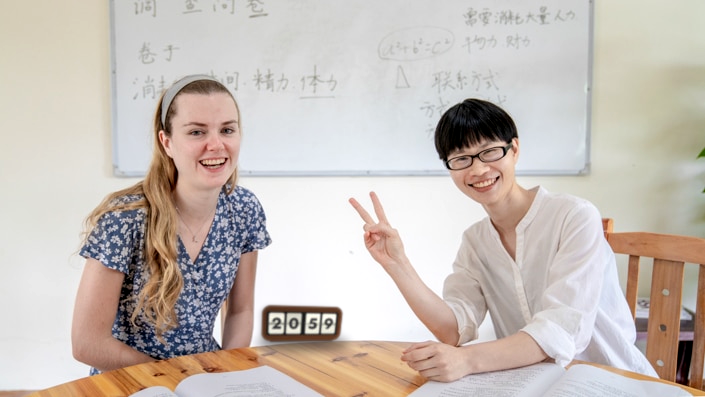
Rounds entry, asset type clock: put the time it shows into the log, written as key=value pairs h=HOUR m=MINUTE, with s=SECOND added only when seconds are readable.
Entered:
h=20 m=59
